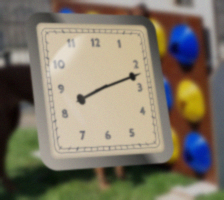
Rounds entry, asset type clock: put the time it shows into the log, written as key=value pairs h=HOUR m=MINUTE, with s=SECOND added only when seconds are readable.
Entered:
h=8 m=12
